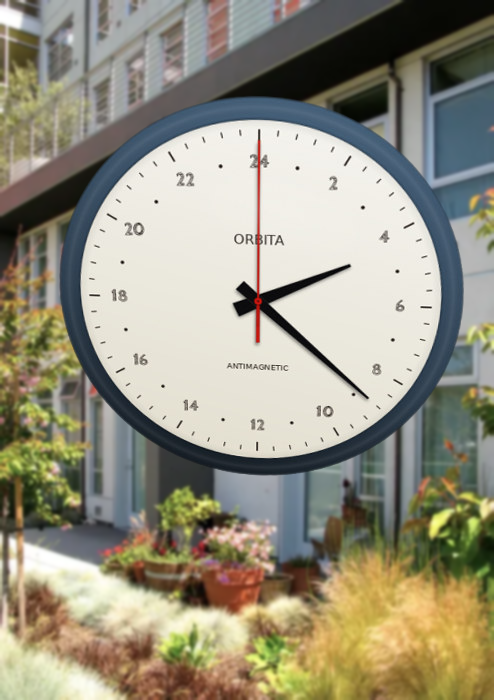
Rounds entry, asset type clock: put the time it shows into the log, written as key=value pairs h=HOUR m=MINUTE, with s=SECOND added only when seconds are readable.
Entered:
h=4 m=22 s=0
